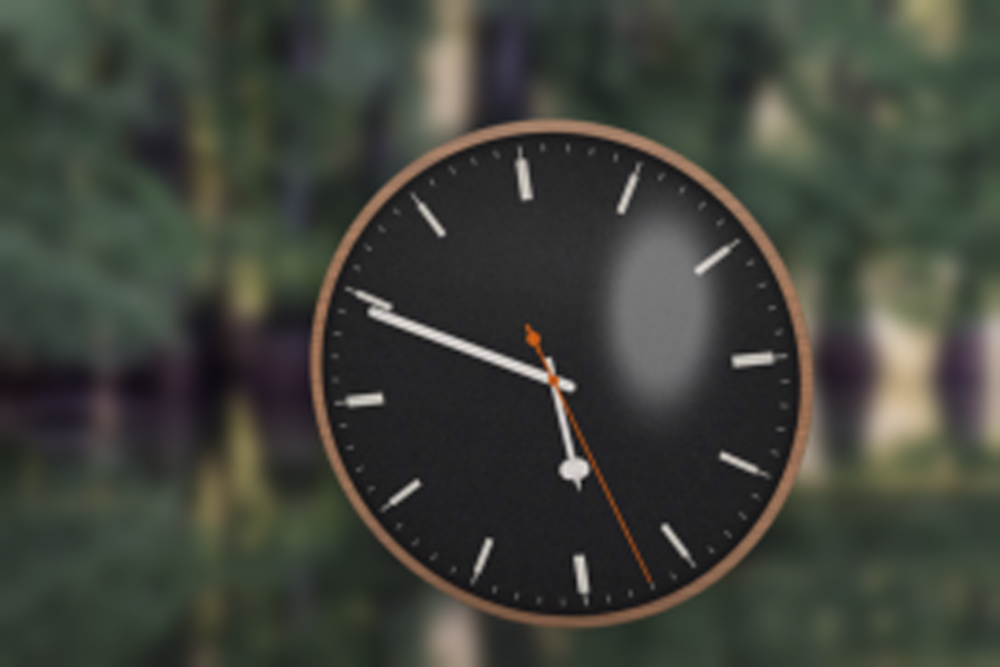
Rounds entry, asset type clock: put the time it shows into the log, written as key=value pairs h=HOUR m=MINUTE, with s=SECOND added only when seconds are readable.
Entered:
h=5 m=49 s=27
